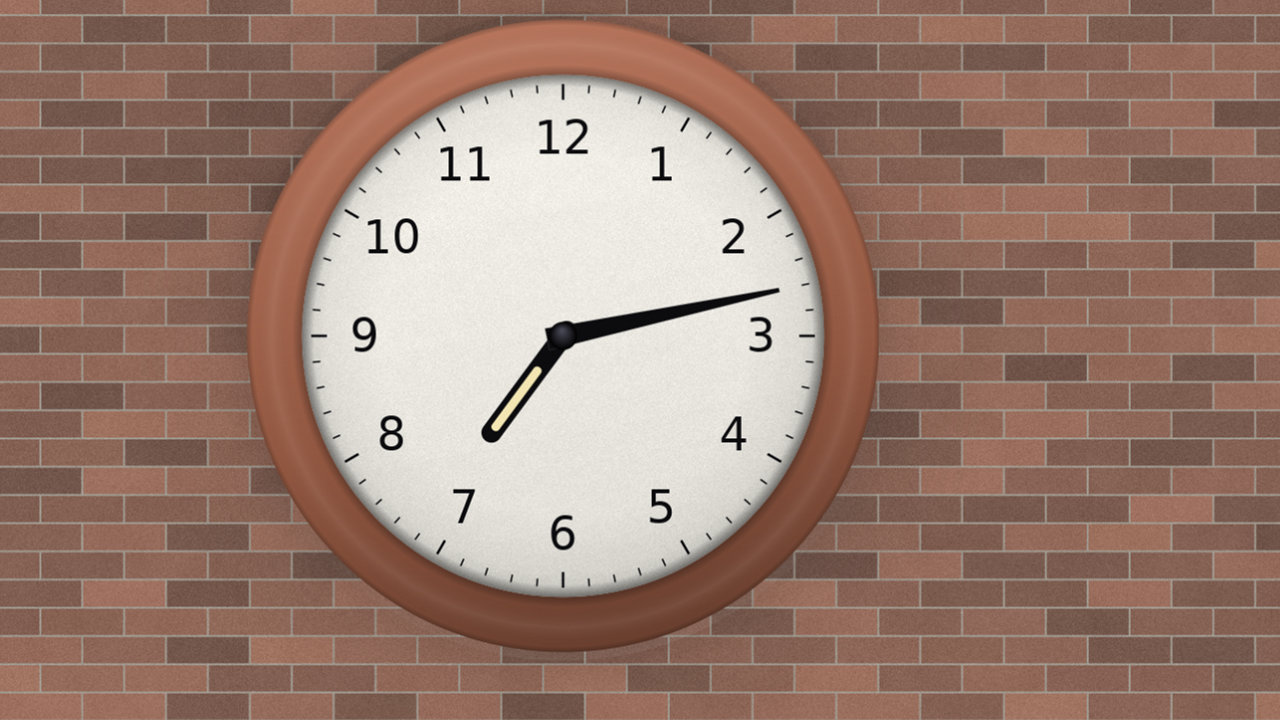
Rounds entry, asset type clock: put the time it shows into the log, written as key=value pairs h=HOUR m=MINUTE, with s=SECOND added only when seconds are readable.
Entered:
h=7 m=13
